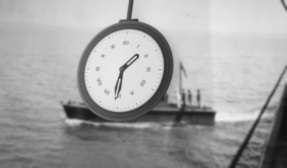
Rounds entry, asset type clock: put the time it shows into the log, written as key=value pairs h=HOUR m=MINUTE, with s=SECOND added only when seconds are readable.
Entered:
h=1 m=31
